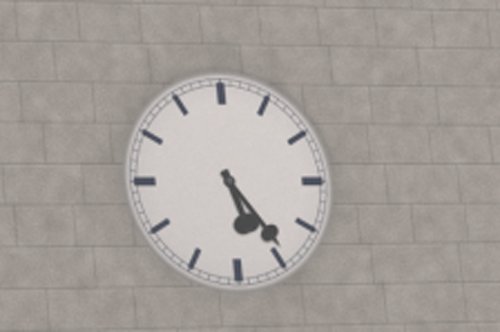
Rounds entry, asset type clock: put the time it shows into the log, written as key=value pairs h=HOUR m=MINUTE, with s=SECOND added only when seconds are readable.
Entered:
h=5 m=24
